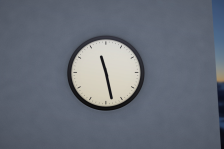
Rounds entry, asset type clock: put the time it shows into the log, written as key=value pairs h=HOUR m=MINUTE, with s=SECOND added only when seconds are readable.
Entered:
h=11 m=28
